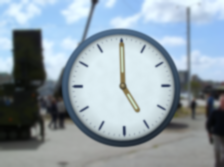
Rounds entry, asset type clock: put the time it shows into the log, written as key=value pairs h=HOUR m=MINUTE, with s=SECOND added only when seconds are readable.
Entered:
h=5 m=0
